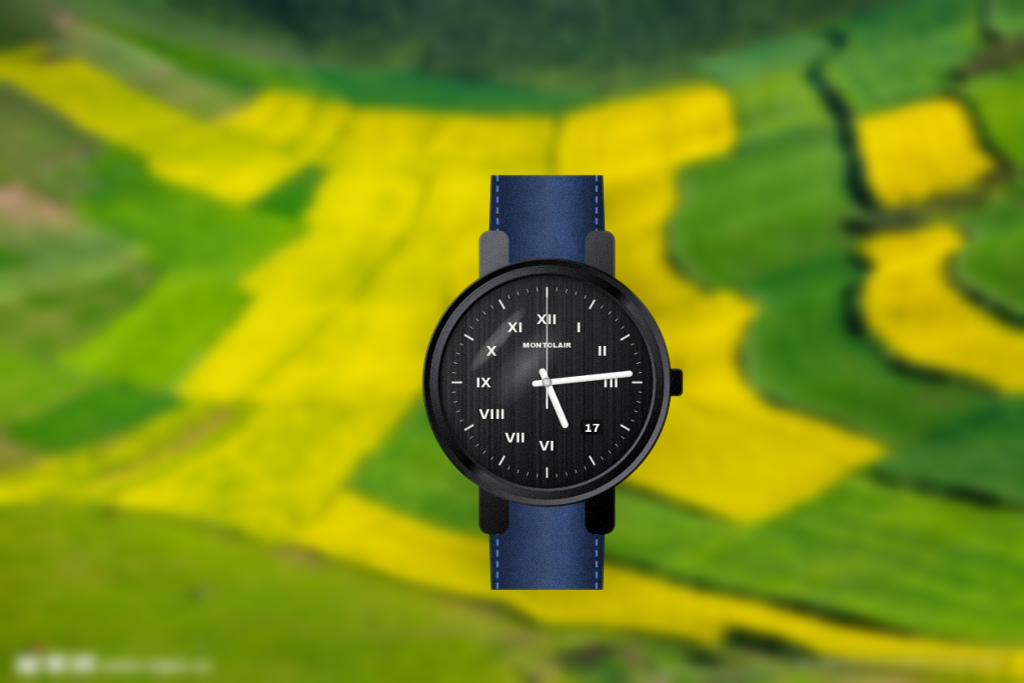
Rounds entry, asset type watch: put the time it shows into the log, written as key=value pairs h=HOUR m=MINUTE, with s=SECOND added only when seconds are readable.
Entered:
h=5 m=14 s=0
